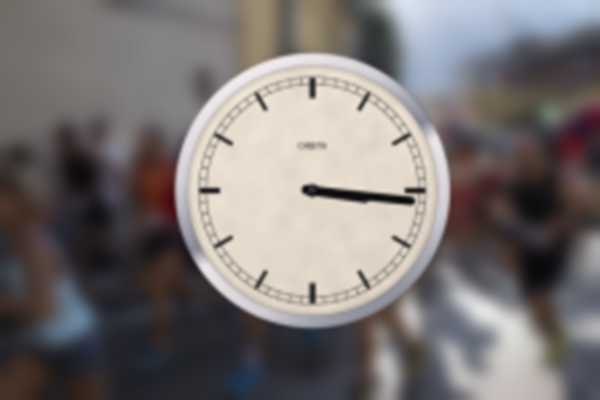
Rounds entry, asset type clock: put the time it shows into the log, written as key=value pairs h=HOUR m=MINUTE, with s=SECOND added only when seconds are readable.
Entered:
h=3 m=16
